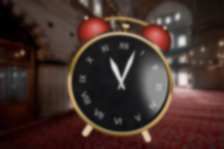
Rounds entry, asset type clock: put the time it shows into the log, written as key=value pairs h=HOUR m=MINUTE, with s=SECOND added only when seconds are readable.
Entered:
h=11 m=3
